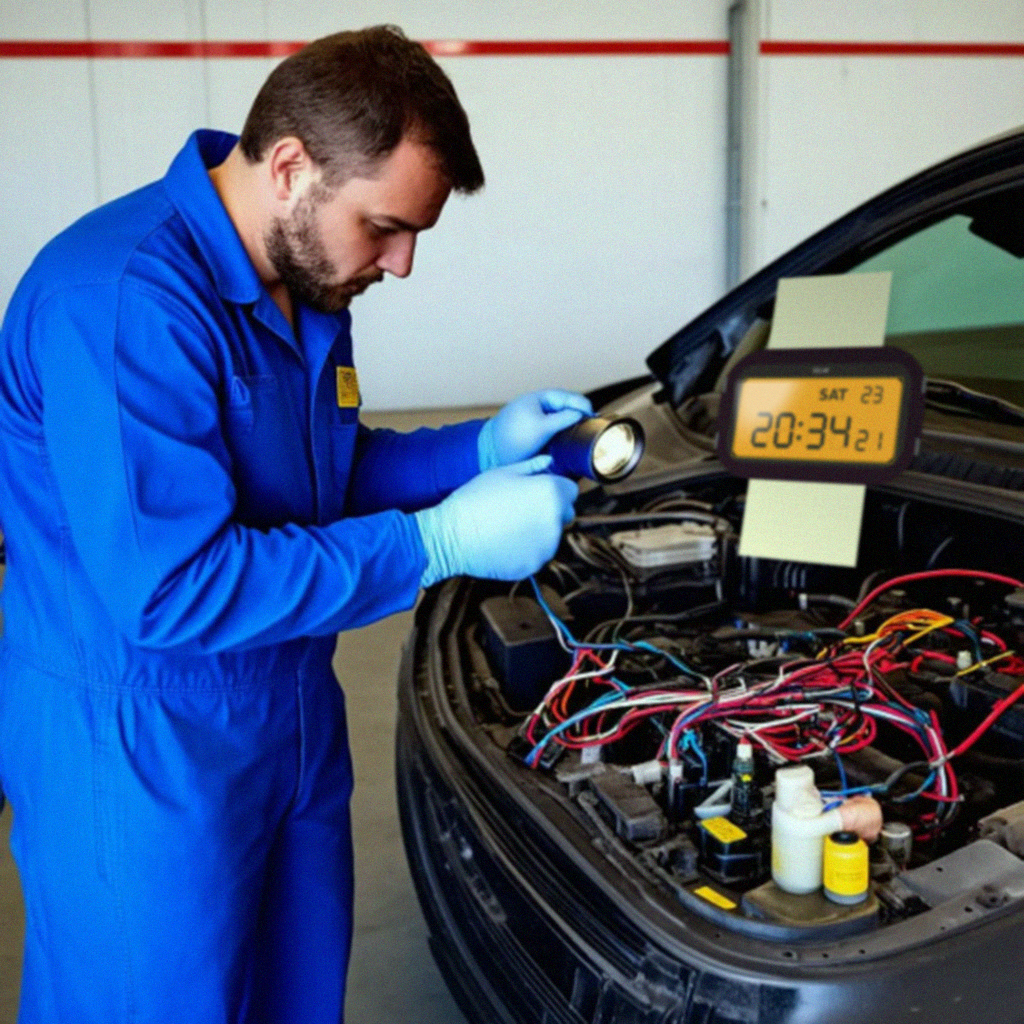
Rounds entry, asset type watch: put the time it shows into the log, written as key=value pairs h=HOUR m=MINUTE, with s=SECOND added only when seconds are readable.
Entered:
h=20 m=34 s=21
